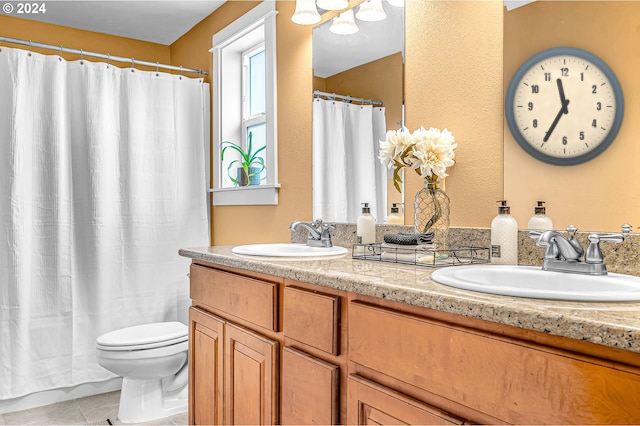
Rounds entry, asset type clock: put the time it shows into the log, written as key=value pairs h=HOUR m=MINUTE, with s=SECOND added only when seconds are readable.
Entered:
h=11 m=35
